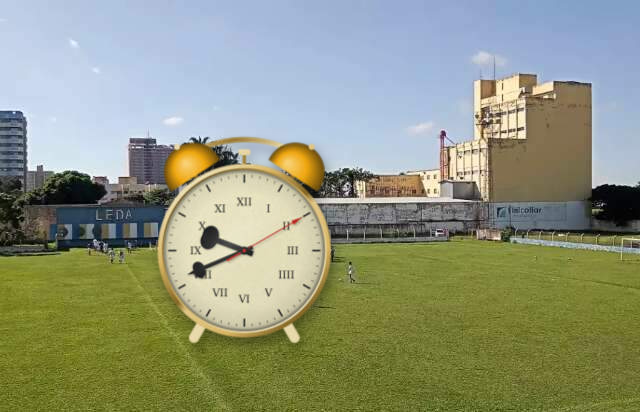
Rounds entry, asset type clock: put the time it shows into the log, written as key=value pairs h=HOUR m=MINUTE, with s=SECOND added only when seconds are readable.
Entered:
h=9 m=41 s=10
